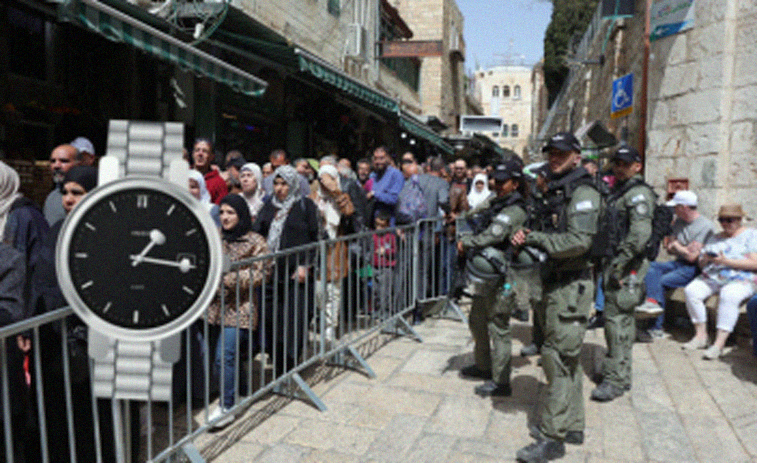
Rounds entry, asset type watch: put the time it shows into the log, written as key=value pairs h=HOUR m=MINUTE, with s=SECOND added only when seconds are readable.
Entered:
h=1 m=16
